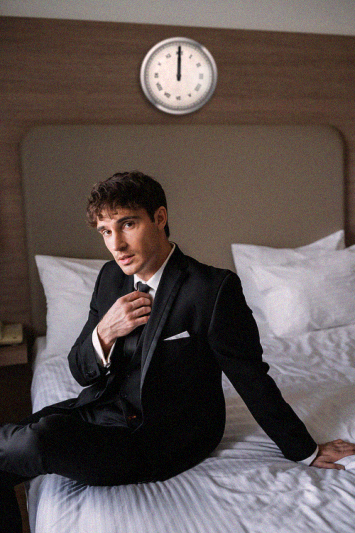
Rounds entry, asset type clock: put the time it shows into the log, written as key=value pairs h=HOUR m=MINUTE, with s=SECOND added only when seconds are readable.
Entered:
h=12 m=0
